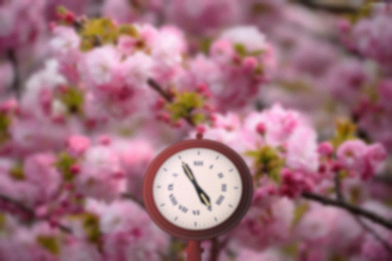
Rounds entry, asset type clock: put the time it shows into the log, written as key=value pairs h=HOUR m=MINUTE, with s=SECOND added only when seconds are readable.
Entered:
h=4 m=55
